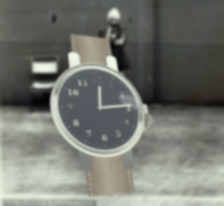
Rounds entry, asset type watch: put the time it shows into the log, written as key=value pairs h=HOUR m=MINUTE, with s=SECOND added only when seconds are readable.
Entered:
h=12 m=14
